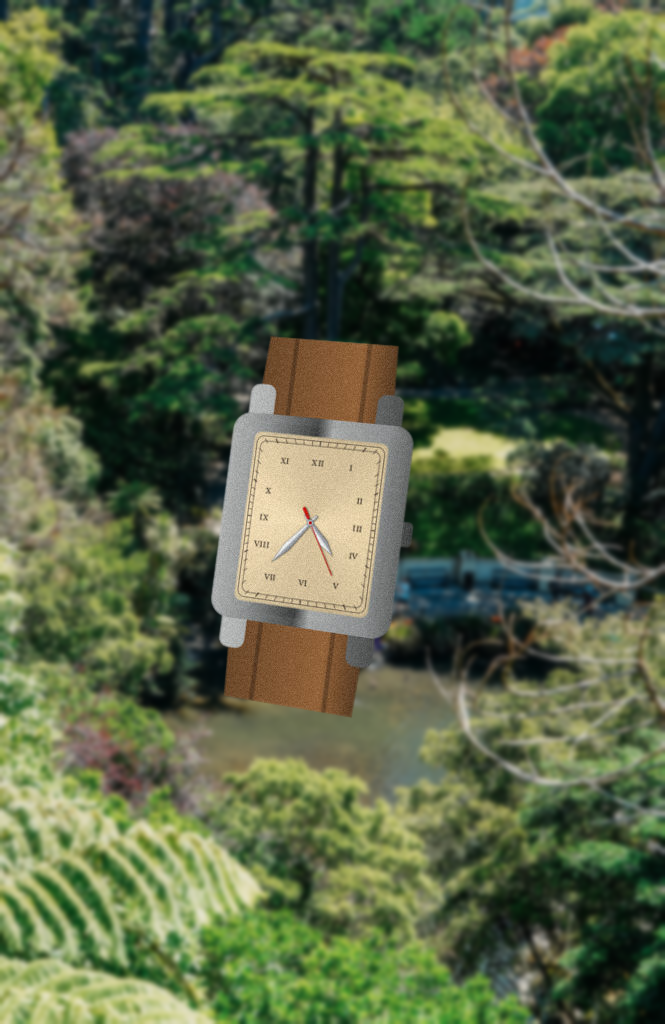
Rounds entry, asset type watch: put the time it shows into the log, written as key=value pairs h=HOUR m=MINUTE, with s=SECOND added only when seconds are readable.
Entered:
h=4 m=36 s=25
